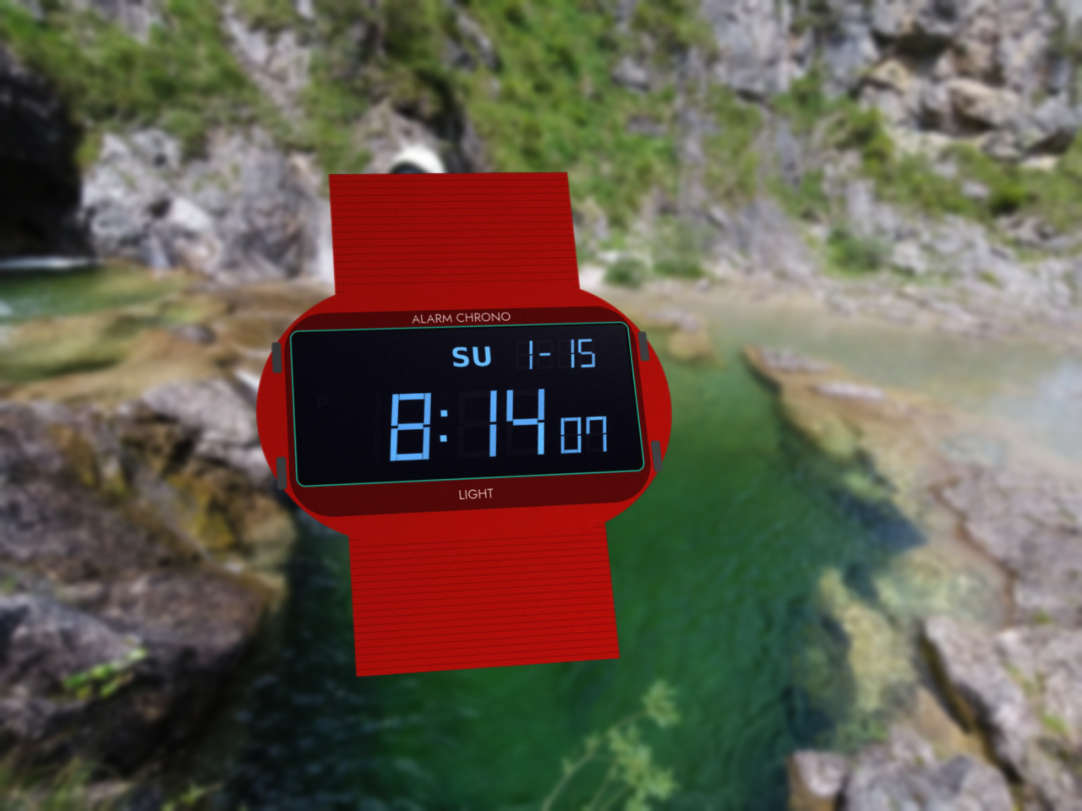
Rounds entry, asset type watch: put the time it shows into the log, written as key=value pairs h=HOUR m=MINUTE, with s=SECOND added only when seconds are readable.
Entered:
h=8 m=14 s=7
